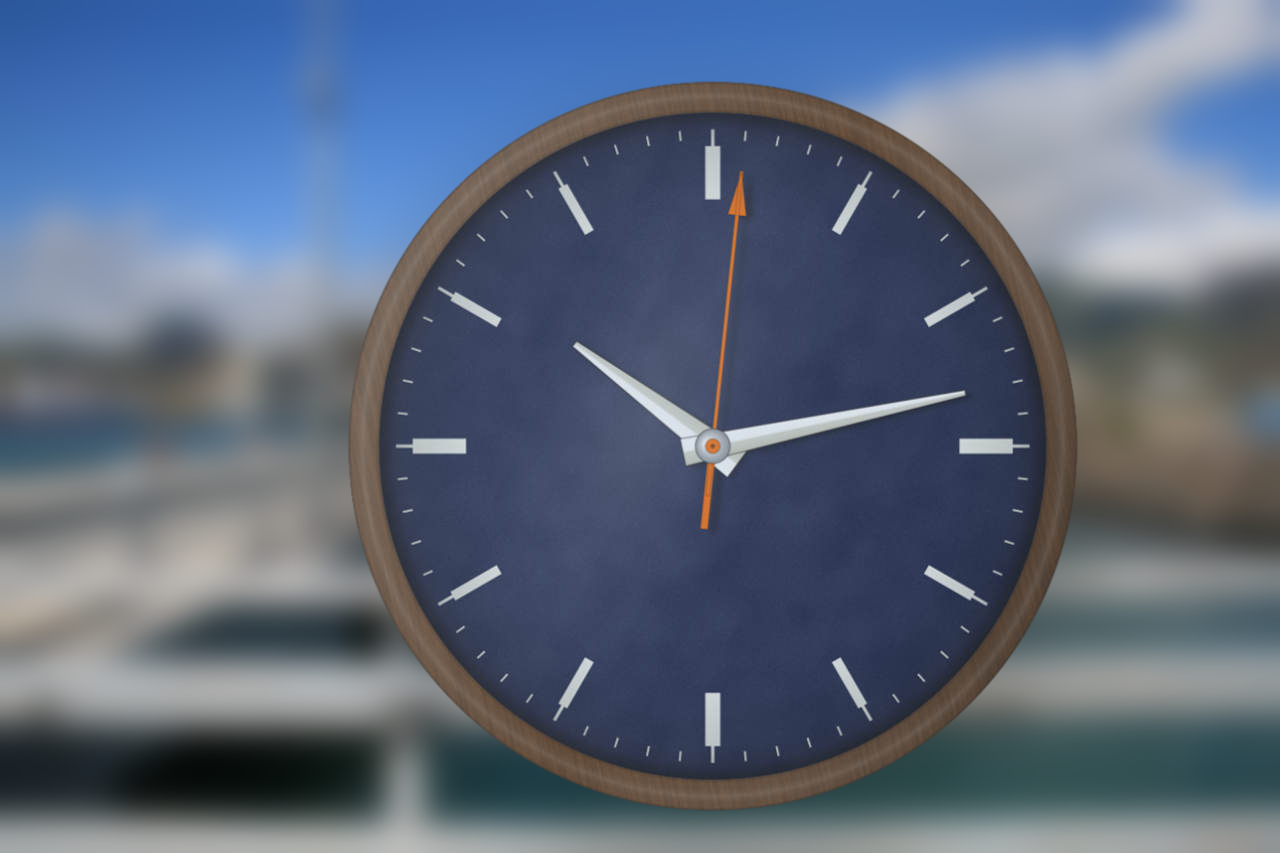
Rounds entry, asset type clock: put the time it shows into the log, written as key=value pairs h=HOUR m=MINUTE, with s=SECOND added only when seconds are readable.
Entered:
h=10 m=13 s=1
